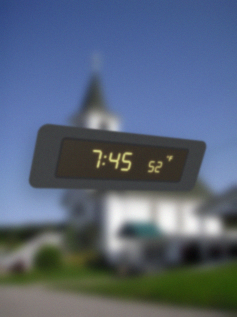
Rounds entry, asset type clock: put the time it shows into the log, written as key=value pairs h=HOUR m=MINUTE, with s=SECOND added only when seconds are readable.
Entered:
h=7 m=45
